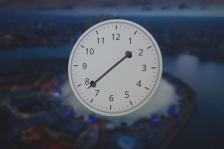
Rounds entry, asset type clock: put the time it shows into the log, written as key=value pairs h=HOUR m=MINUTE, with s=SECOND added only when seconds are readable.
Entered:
h=1 m=38
